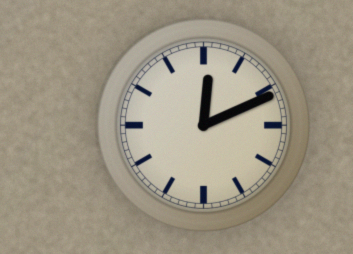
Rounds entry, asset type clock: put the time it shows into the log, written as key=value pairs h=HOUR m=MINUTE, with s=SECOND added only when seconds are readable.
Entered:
h=12 m=11
